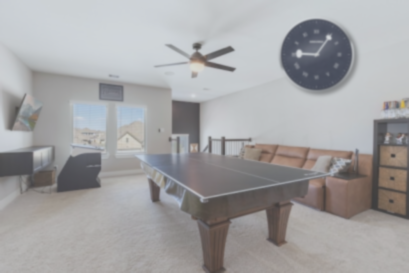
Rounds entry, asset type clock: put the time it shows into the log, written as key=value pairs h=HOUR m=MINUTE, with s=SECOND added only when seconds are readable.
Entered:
h=9 m=6
